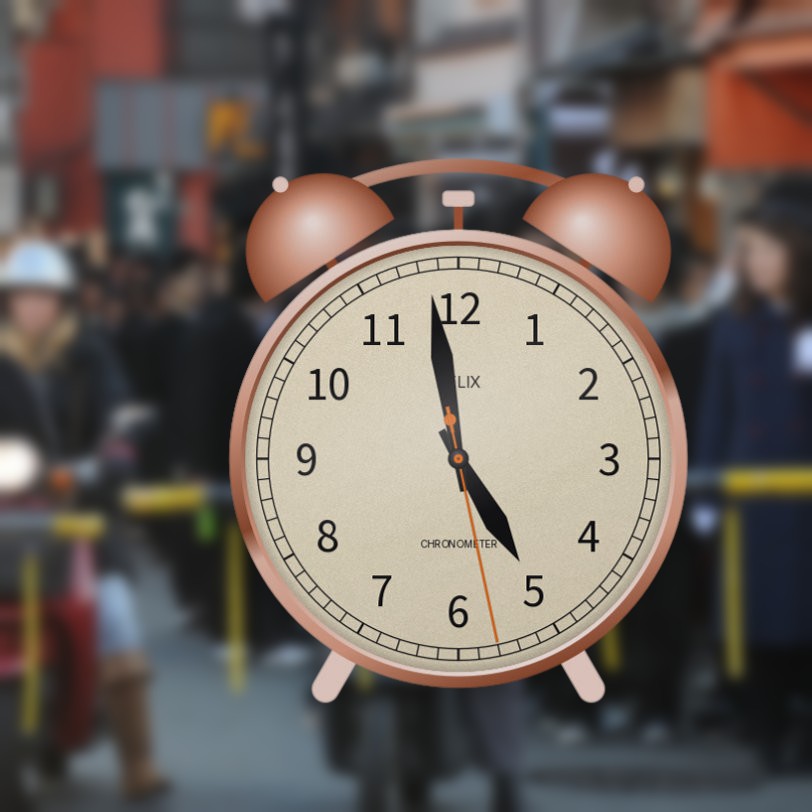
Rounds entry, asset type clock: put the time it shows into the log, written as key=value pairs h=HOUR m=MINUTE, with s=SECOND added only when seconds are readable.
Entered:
h=4 m=58 s=28
